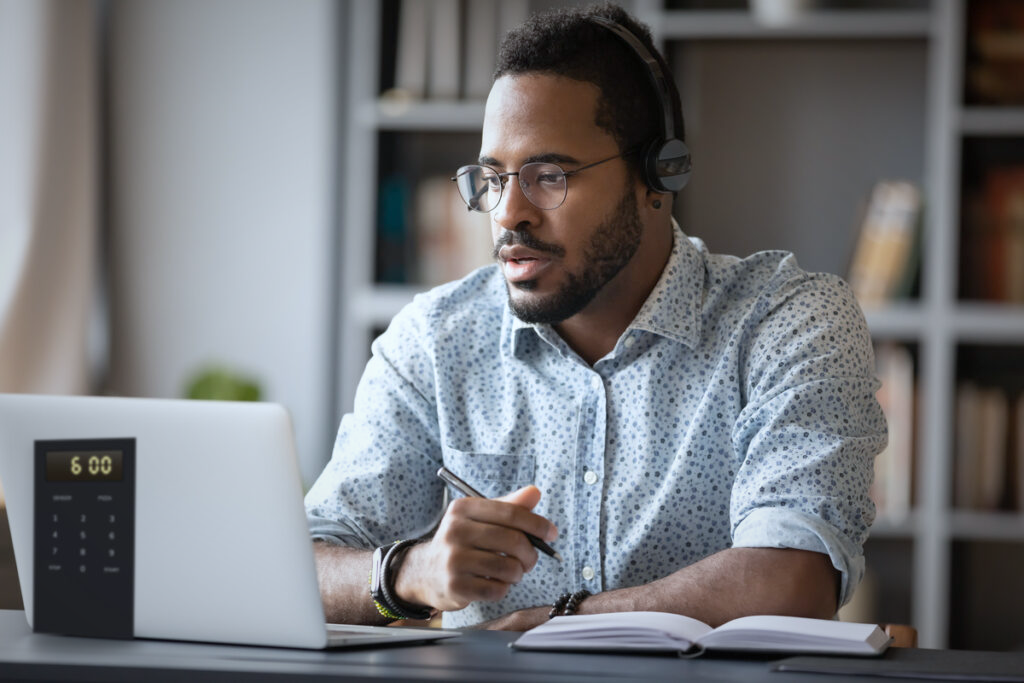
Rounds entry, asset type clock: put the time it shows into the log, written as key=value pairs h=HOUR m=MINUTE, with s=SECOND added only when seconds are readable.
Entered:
h=6 m=0
